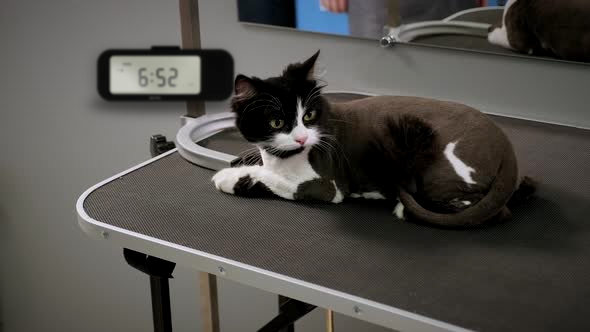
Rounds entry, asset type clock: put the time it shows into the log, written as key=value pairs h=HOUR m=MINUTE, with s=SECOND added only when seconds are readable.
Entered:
h=6 m=52
